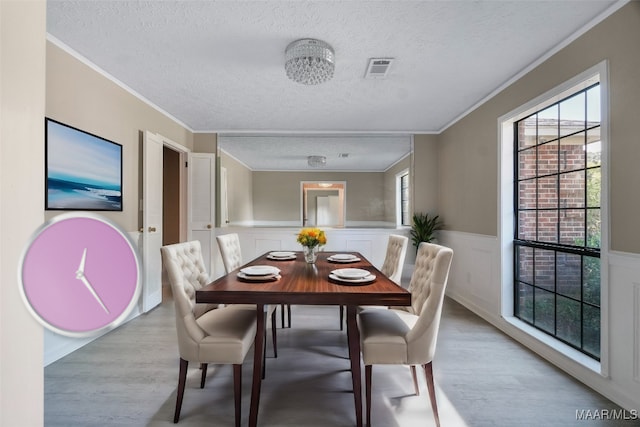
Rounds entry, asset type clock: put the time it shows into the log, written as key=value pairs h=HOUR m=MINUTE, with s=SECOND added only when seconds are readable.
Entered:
h=12 m=24
